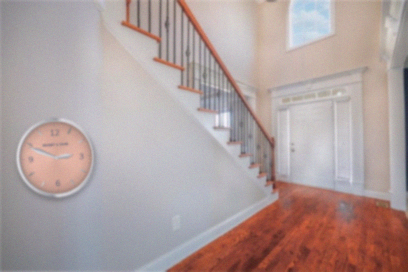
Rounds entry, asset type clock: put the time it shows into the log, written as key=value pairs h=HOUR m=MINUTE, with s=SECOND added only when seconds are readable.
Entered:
h=2 m=49
